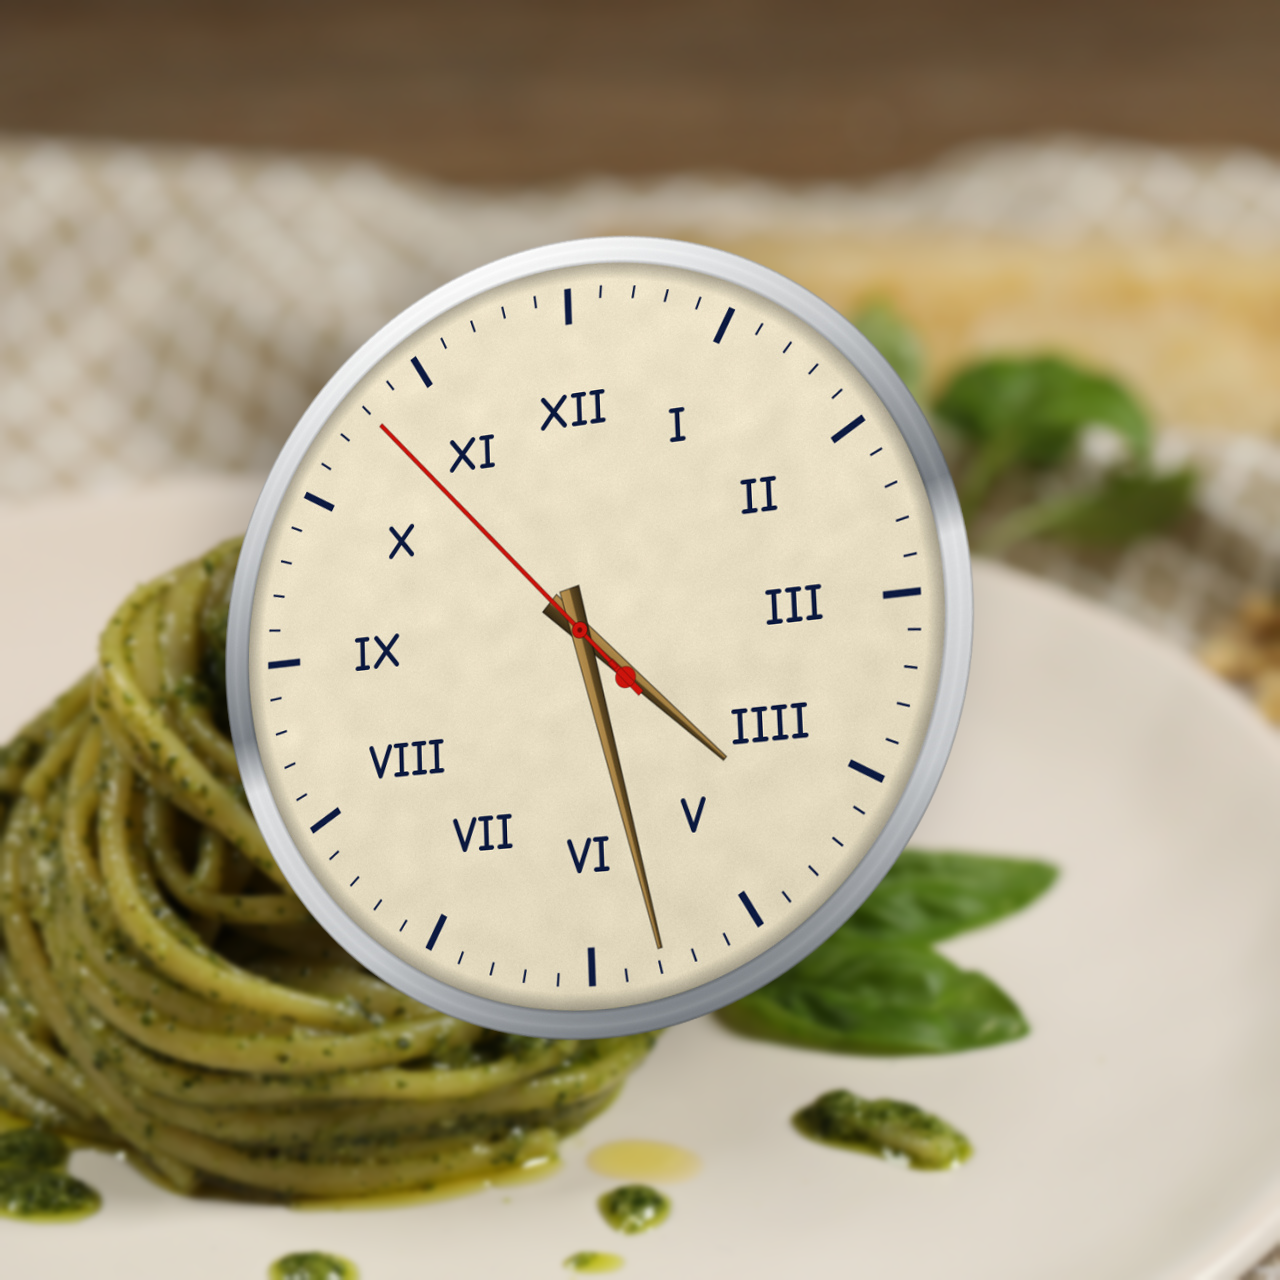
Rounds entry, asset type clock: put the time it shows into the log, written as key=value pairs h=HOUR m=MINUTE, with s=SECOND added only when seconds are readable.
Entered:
h=4 m=27 s=53
